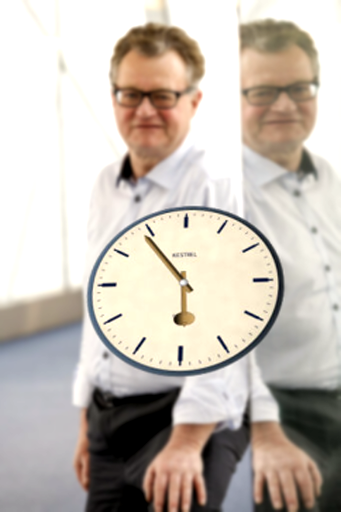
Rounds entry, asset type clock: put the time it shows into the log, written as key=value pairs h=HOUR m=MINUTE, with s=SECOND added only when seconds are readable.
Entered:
h=5 m=54
